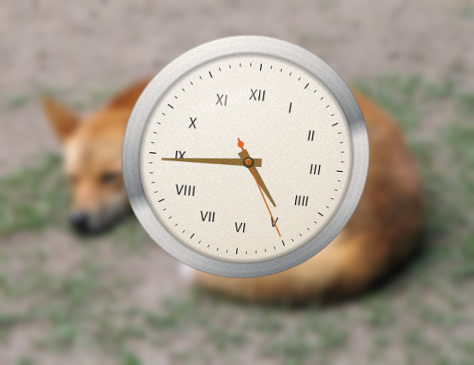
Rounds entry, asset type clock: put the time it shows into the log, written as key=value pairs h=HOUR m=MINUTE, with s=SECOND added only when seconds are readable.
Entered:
h=4 m=44 s=25
